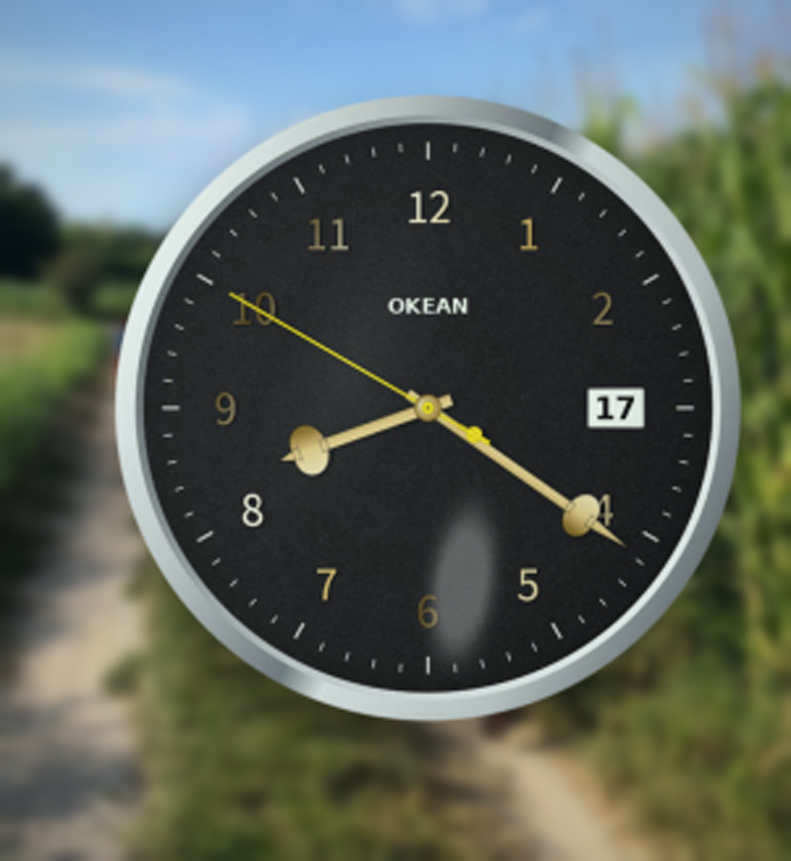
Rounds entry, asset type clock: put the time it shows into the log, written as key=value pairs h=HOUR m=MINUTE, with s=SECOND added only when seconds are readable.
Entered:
h=8 m=20 s=50
